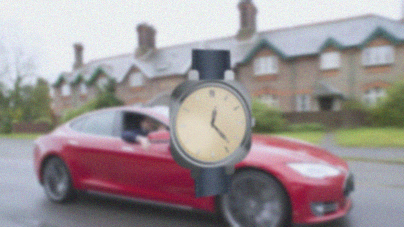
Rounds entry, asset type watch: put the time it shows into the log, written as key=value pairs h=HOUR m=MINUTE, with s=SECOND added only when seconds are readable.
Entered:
h=12 m=23
